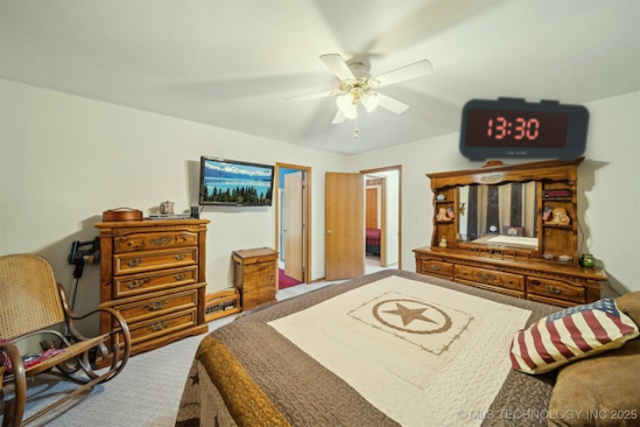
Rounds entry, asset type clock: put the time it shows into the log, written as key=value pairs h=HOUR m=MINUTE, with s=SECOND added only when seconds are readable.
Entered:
h=13 m=30
